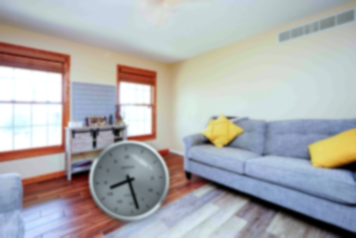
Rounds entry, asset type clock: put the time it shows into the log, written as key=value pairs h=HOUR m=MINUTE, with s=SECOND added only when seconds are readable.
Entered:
h=8 m=28
